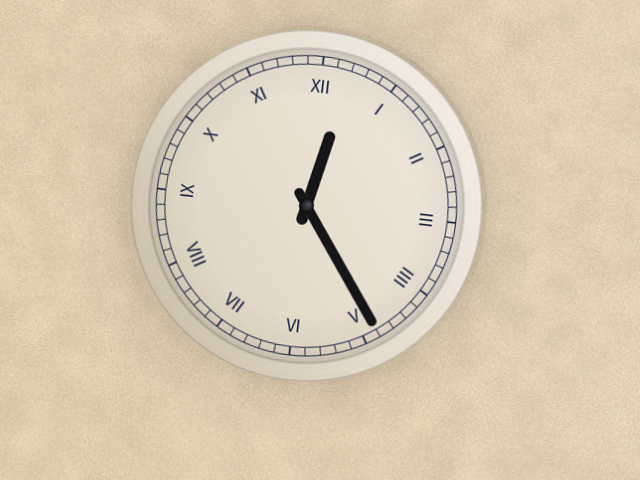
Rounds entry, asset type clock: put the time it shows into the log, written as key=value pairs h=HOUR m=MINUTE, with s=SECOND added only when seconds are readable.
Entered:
h=12 m=24
